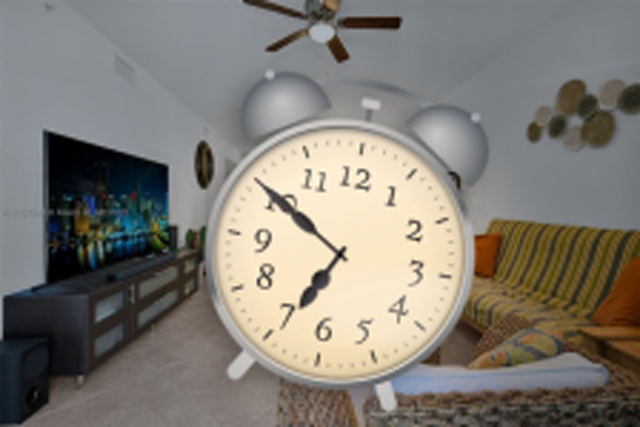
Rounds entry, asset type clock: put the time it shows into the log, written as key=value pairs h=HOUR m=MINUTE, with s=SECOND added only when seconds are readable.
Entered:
h=6 m=50
